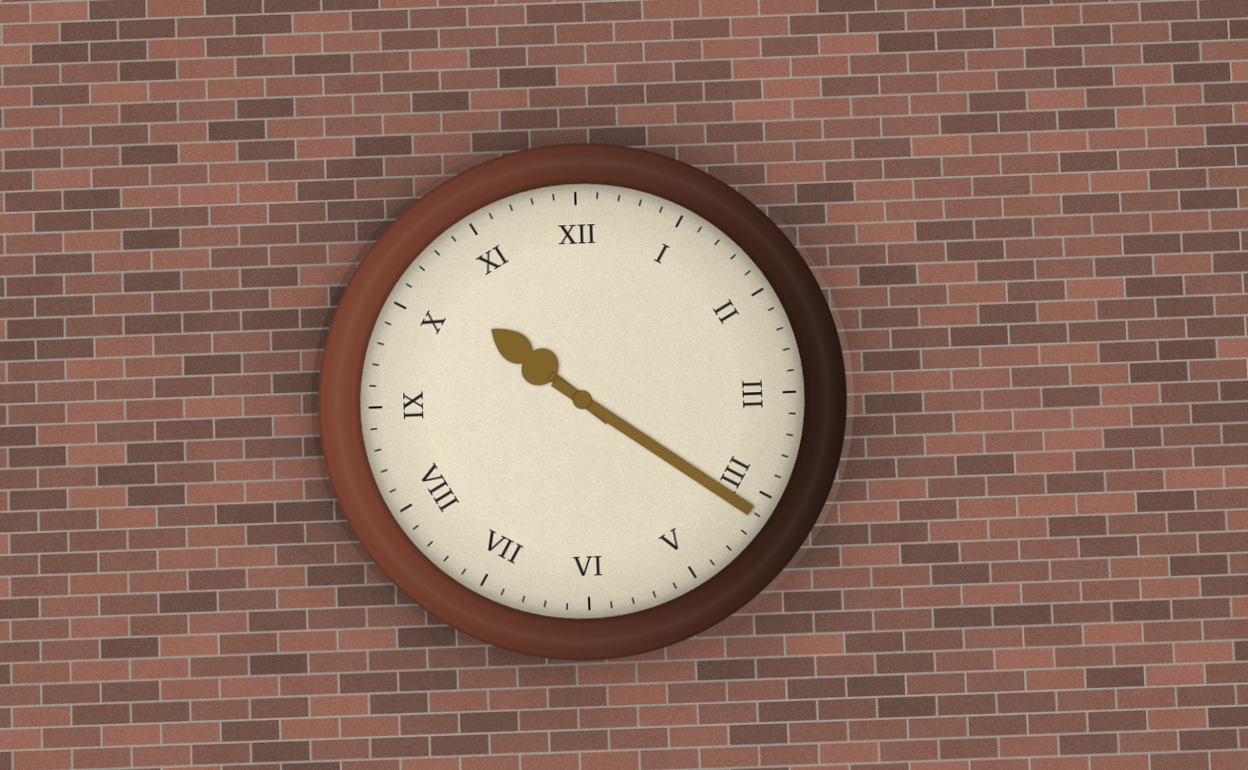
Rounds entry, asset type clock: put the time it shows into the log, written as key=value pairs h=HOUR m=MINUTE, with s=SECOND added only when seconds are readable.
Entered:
h=10 m=21
